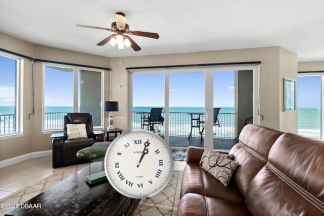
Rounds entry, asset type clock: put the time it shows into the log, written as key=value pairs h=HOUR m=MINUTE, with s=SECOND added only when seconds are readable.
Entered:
h=1 m=4
